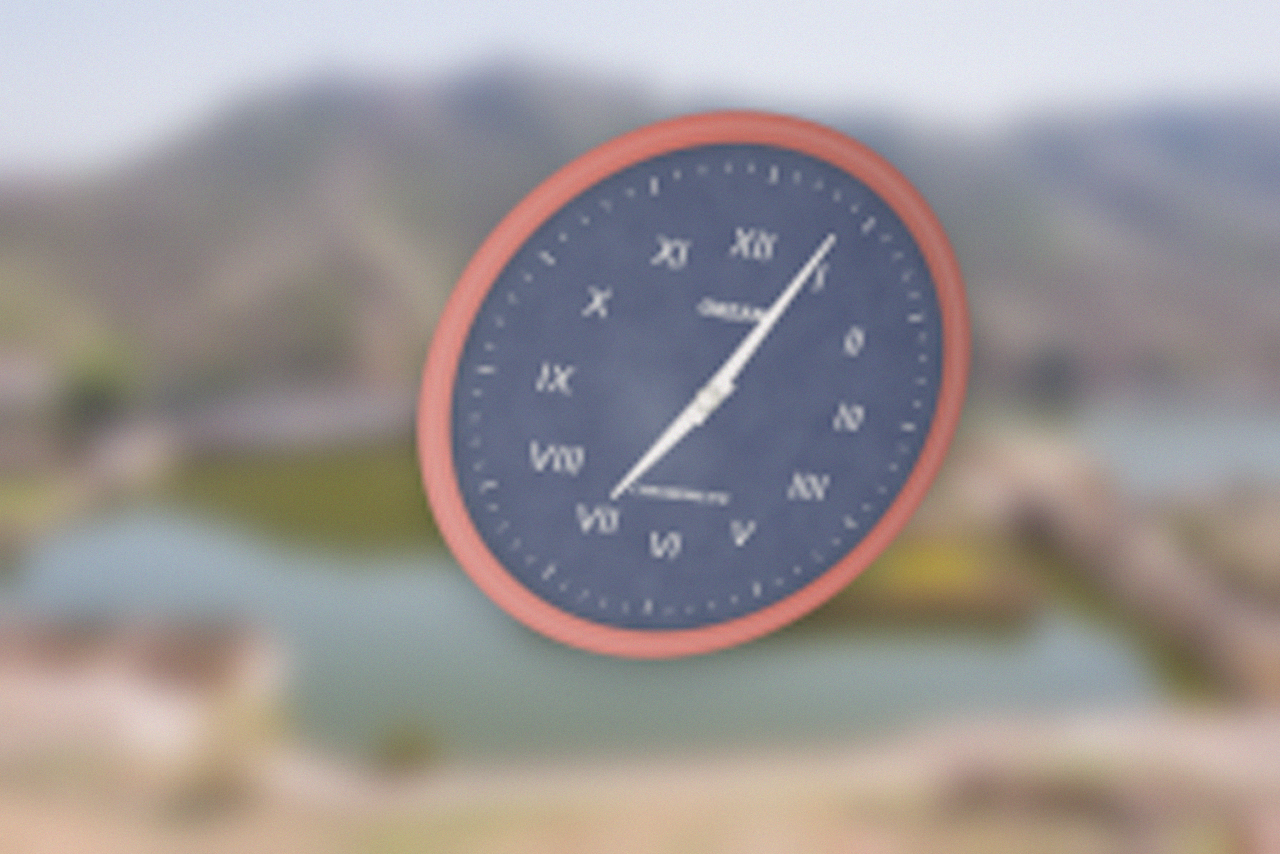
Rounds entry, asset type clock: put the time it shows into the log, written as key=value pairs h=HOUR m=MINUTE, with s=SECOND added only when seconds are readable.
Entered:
h=7 m=4
